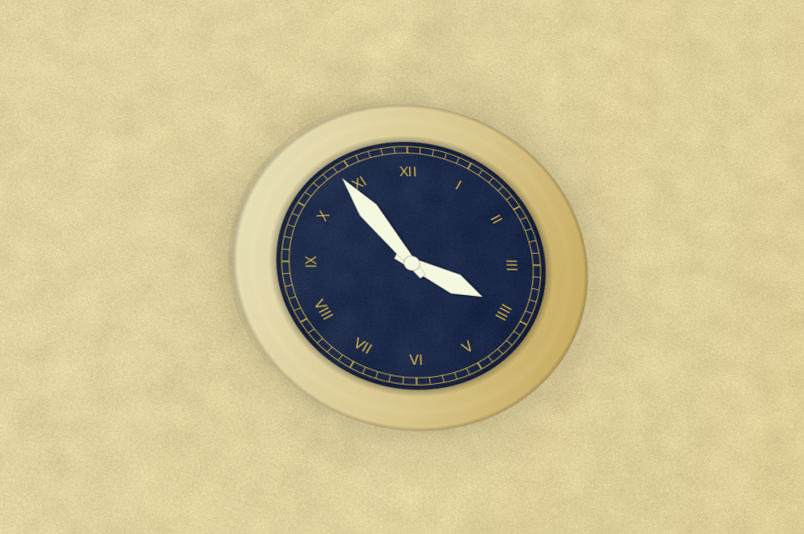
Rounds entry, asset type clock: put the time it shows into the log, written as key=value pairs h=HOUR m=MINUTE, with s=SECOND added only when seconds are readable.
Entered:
h=3 m=54
